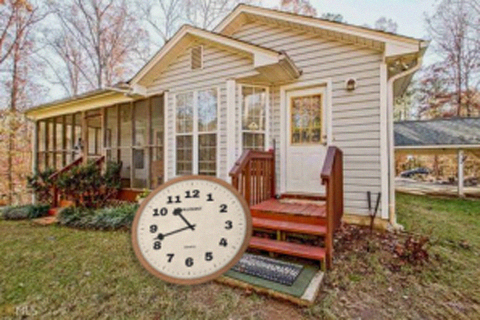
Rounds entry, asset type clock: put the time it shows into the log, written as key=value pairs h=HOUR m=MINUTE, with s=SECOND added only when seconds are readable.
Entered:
h=10 m=42
